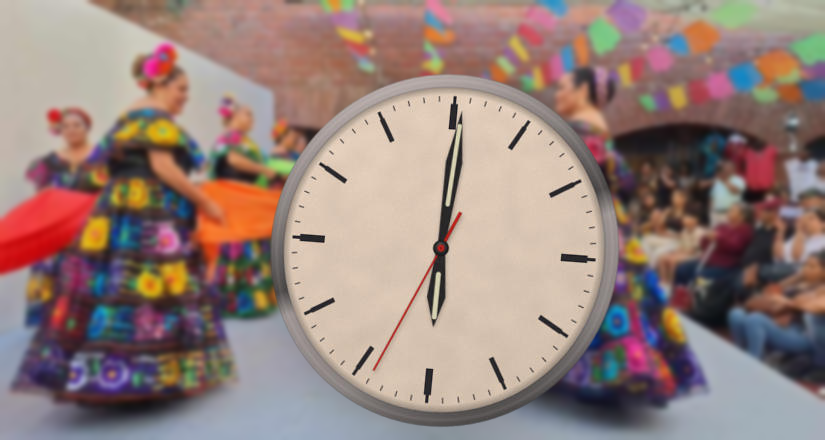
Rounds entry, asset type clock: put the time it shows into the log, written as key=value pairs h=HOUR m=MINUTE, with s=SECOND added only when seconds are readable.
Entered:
h=6 m=0 s=34
